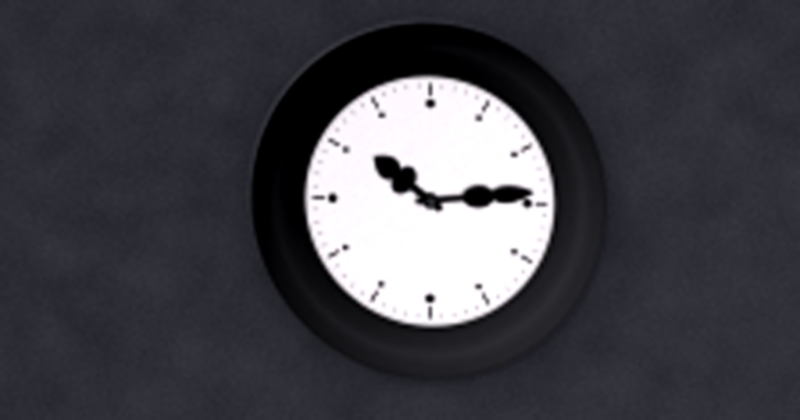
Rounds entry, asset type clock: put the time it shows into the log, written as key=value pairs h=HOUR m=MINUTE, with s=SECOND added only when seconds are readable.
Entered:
h=10 m=14
